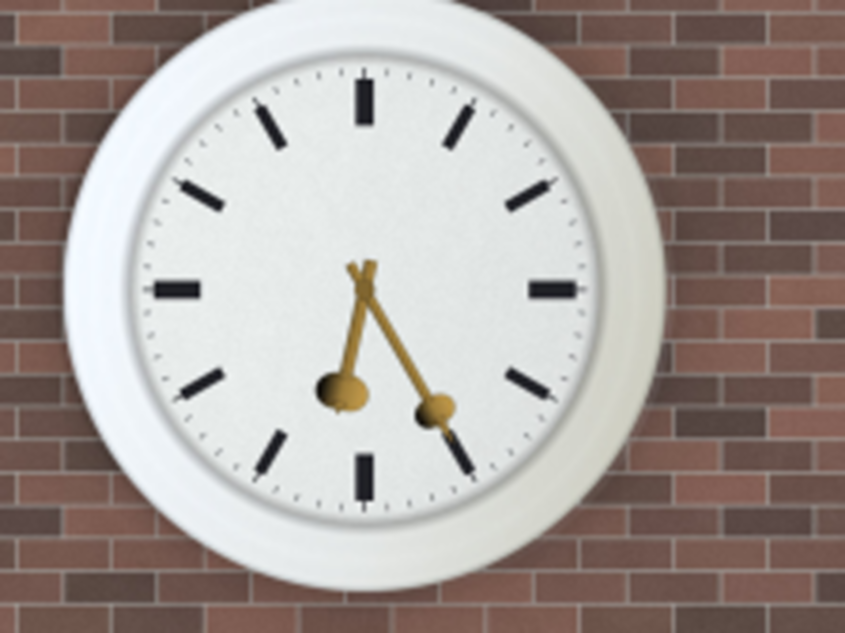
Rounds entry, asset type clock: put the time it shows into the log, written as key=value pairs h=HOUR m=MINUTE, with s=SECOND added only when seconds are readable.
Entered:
h=6 m=25
